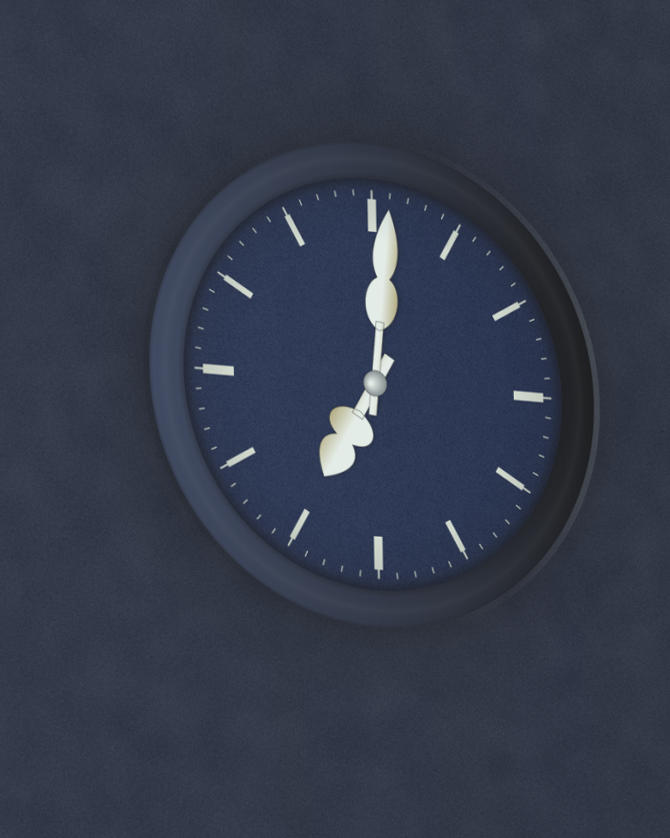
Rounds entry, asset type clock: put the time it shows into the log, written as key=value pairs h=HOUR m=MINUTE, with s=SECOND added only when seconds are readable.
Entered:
h=7 m=1
